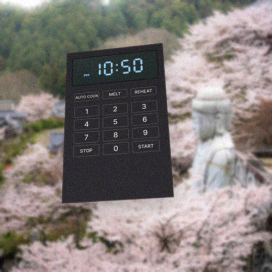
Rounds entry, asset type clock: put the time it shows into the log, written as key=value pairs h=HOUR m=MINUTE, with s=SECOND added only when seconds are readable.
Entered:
h=10 m=50
